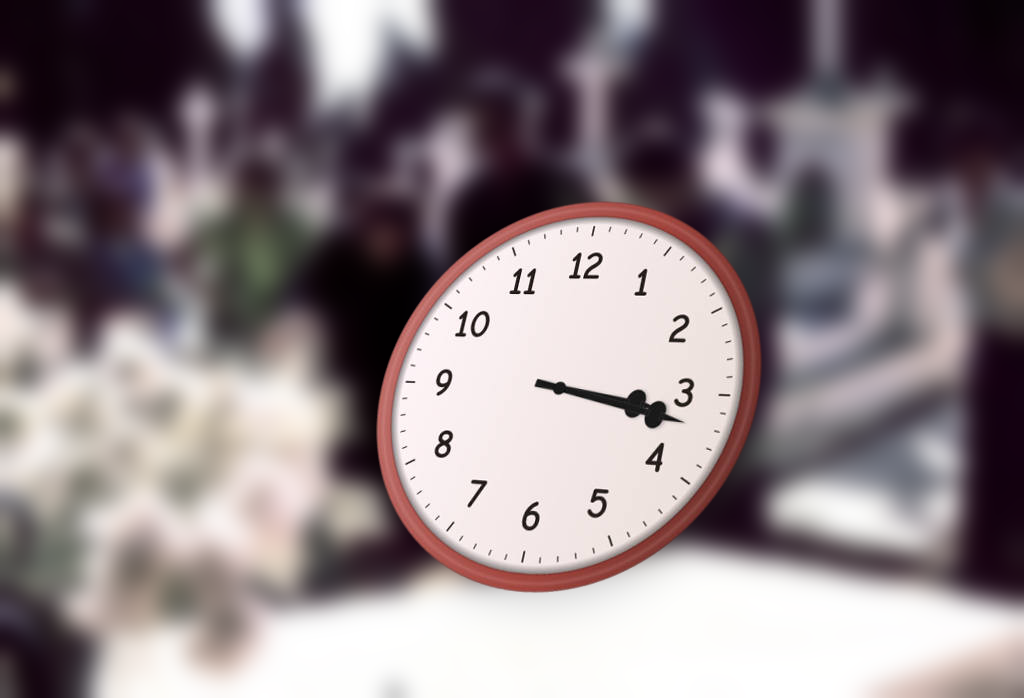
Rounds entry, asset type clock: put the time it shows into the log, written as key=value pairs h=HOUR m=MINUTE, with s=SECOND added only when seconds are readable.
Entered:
h=3 m=17
